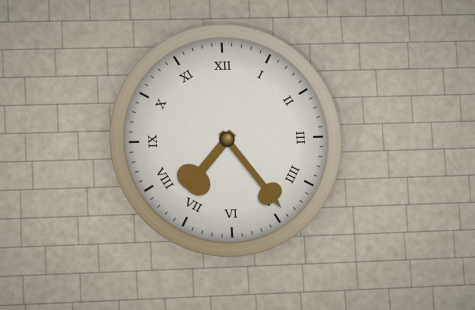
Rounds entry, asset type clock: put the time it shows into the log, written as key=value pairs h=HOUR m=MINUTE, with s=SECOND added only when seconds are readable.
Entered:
h=7 m=24
